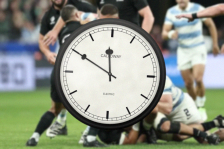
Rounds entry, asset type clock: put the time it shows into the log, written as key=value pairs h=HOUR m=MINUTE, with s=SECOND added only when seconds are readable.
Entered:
h=11 m=50
